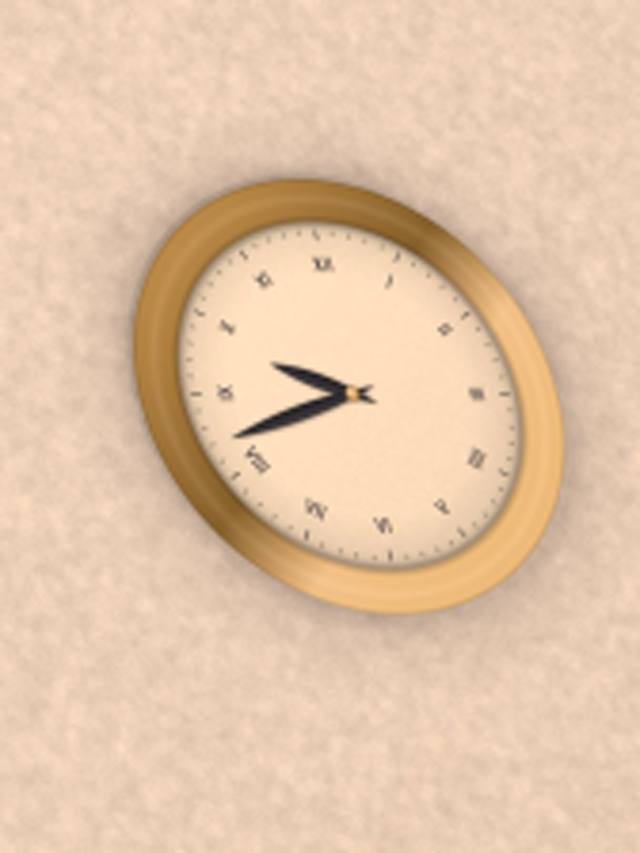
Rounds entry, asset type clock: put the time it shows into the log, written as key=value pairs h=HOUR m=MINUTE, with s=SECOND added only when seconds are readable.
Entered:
h=9 m=42
